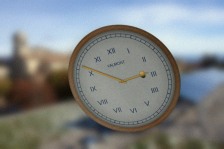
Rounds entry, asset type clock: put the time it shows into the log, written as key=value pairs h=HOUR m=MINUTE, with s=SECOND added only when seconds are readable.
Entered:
h=2 m=51
